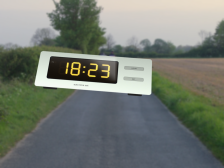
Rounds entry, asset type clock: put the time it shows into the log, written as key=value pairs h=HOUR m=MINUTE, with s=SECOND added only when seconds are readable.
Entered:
h=18 m=23
